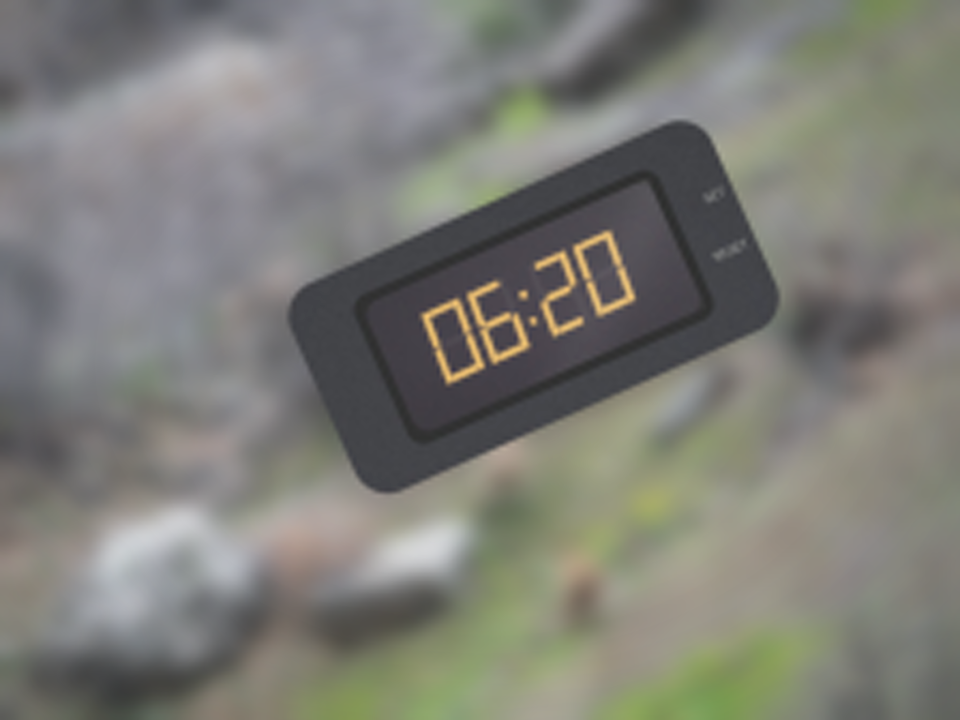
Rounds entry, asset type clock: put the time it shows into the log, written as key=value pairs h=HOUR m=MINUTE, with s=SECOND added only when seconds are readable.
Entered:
h=6 m=20
